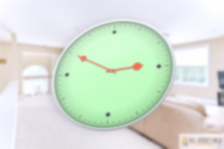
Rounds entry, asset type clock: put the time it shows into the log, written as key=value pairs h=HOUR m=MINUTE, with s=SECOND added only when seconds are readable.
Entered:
h=2 m=50
